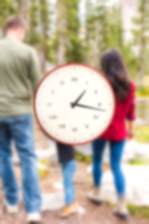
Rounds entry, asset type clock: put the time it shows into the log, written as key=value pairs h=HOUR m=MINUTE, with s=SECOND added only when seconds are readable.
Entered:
h=1 m=17
